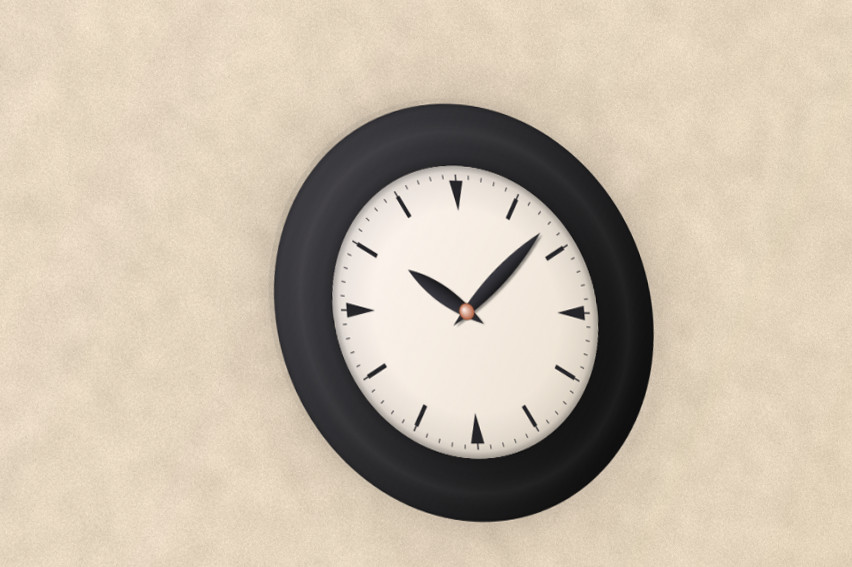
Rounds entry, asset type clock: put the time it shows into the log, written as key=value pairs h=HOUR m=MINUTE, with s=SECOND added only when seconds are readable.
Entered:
h=10 m=8
